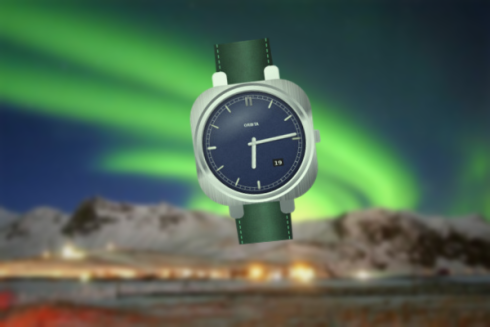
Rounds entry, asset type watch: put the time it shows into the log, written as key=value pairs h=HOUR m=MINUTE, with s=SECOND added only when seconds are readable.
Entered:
h=6 m=14
